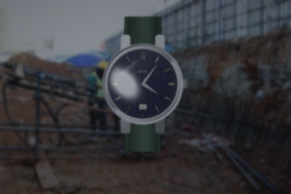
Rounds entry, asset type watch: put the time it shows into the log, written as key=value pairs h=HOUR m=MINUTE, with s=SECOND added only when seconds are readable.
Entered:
h=4 m=6
